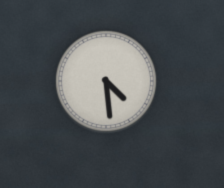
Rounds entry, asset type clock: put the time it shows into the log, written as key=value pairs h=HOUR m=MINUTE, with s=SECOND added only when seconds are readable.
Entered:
h=4 m=29
